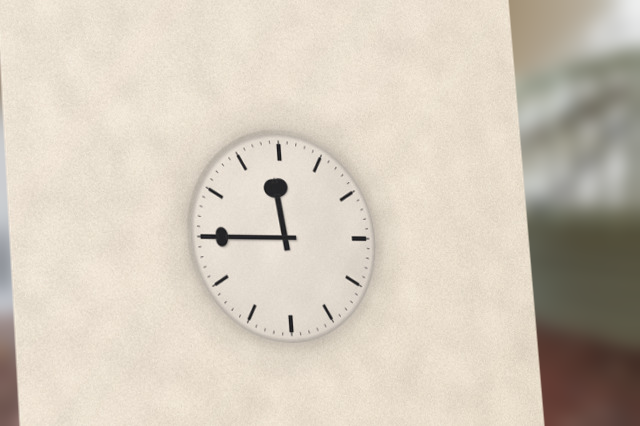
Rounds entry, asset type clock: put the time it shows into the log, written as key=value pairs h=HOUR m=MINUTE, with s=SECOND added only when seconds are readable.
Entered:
h=11 m=45
